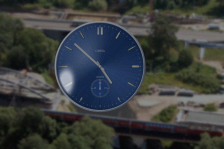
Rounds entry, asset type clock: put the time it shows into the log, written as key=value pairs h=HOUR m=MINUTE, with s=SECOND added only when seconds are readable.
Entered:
h=4 m=52
